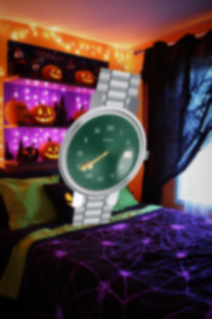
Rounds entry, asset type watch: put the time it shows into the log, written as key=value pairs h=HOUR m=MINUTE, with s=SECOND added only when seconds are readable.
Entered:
h=7 m=39
